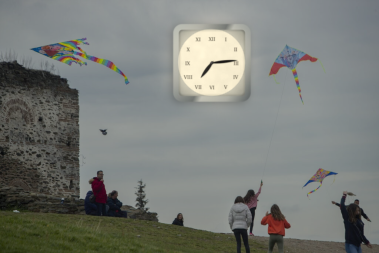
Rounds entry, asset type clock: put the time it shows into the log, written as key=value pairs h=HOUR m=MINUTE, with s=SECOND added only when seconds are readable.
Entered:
h=7 m=14
